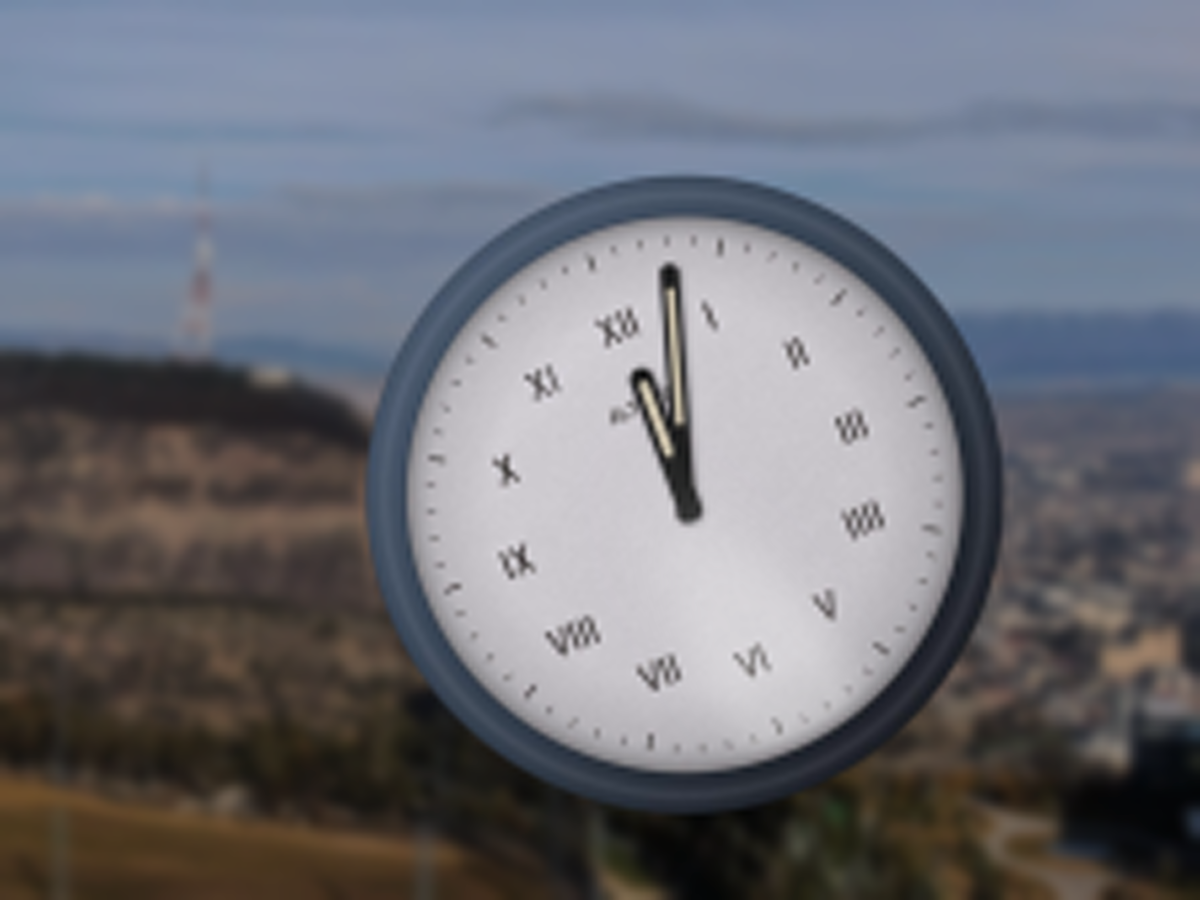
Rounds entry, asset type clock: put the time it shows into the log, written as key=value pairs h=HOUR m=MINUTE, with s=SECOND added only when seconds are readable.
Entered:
h=12 m=3
